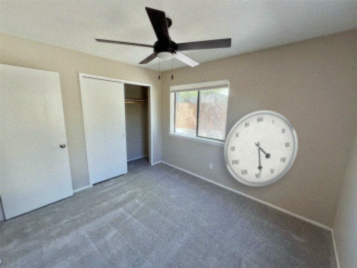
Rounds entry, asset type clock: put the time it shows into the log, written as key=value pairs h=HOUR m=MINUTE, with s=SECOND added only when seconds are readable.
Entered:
h=4 m=29
